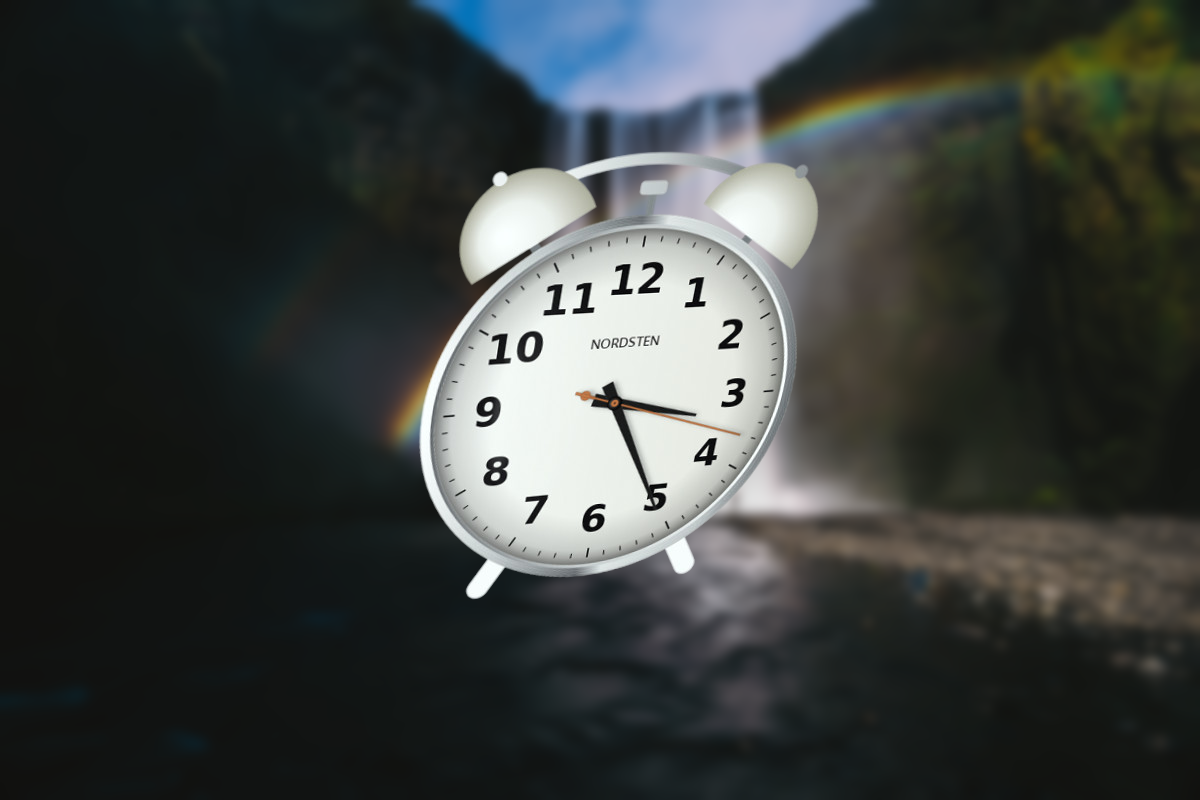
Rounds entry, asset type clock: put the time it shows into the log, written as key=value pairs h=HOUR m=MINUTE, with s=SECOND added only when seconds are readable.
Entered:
h=3 m=25 s=18
